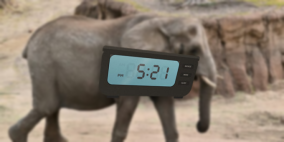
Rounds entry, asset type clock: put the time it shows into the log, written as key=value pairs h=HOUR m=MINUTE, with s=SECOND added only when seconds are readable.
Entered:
h=5 m=21
